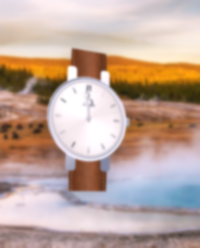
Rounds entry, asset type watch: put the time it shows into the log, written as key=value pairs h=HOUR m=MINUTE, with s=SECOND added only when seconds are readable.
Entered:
h=11 m=59
